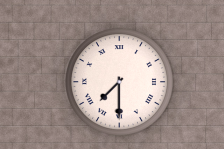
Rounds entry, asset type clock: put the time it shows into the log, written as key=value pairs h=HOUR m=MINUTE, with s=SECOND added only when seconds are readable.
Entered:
h=7 m=30
